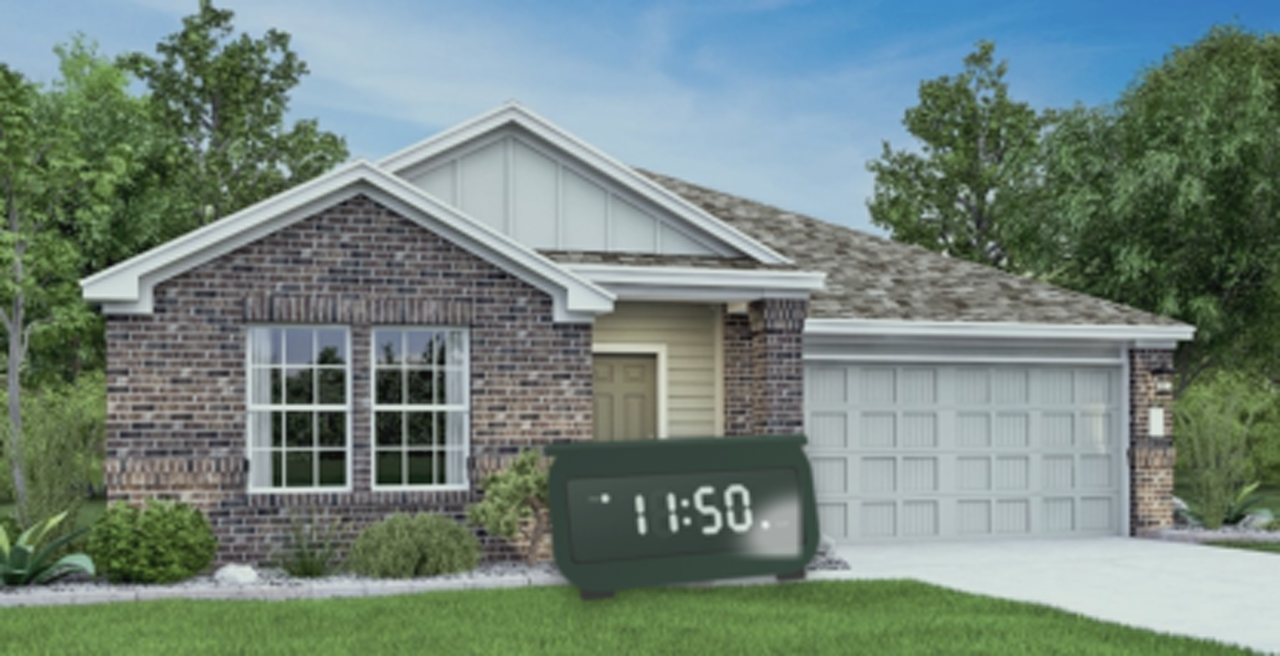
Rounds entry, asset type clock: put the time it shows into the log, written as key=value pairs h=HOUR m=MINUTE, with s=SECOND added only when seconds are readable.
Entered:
h=11 m=50
